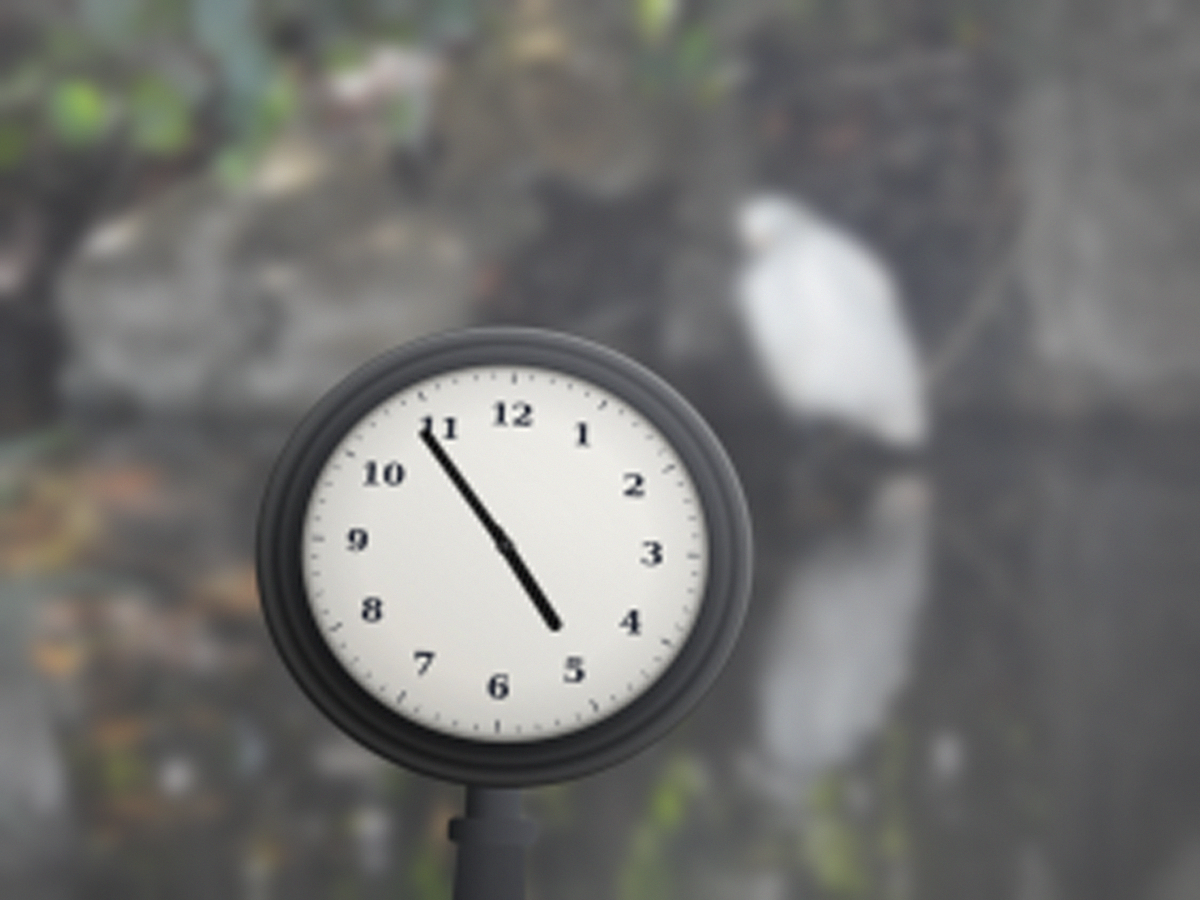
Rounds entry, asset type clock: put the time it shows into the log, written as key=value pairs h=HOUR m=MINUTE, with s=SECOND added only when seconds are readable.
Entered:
h=4 m=54
